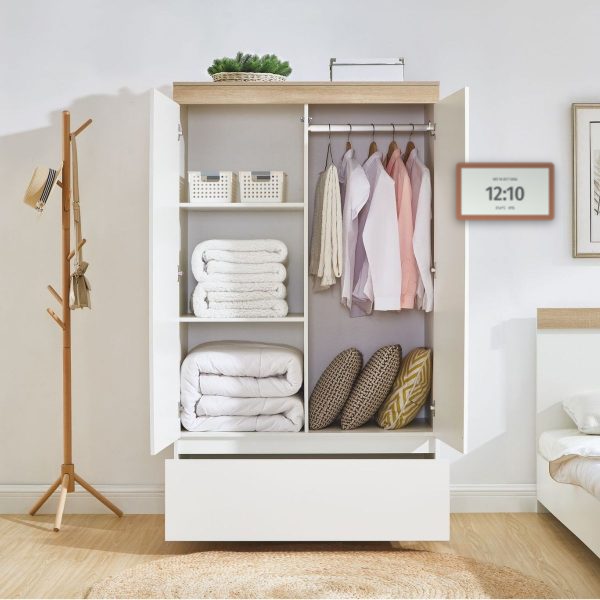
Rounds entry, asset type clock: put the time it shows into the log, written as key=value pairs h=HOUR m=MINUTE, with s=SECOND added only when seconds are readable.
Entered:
h=12 m=10
